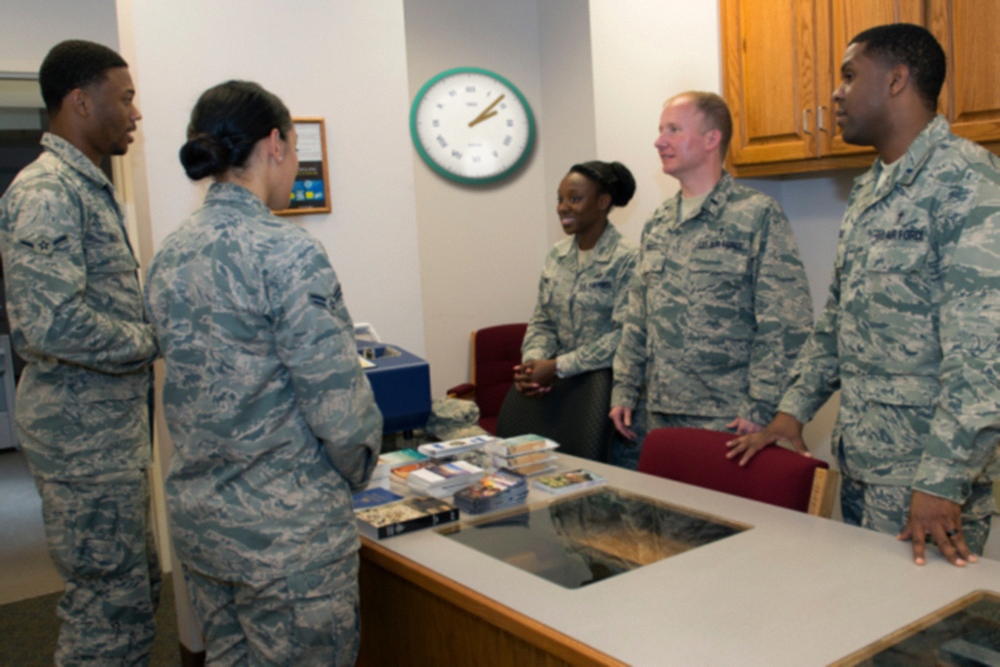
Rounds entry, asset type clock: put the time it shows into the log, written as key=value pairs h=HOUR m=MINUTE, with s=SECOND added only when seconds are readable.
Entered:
h=2 m=8
